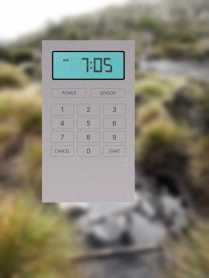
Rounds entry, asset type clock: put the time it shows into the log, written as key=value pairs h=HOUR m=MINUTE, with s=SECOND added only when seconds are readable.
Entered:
h=7 m=5
